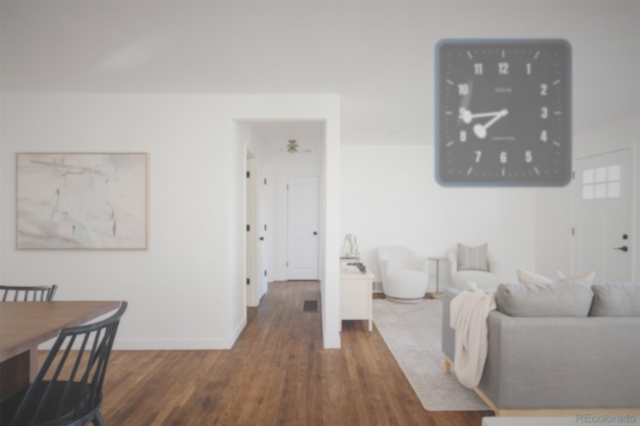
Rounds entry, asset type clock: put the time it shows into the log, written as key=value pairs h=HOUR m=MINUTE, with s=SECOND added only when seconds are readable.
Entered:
h=7 m=44
